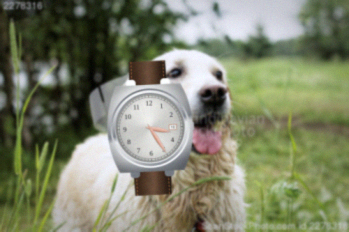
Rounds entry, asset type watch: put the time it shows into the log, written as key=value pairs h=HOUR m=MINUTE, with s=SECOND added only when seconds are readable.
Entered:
h=3 m=25
